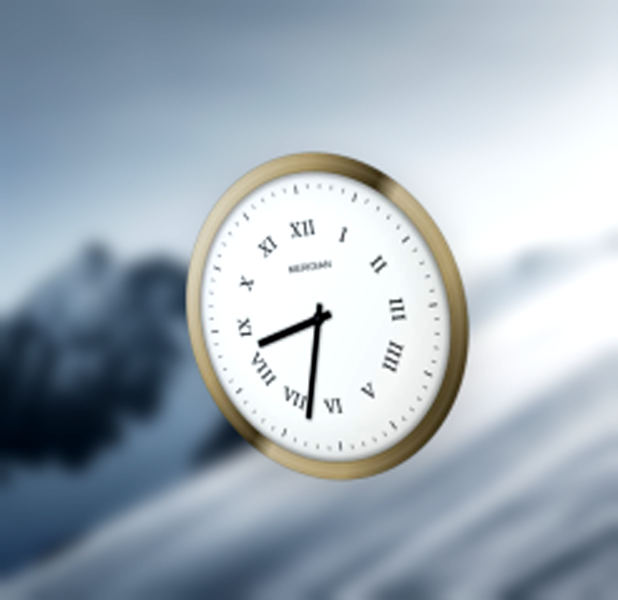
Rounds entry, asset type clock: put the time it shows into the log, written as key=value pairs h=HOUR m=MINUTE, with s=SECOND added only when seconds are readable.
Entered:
h=8 m=33
